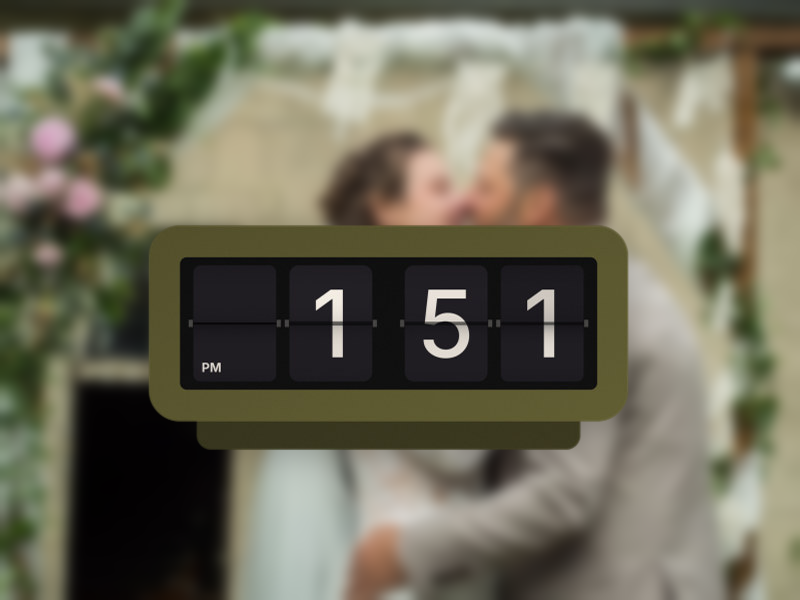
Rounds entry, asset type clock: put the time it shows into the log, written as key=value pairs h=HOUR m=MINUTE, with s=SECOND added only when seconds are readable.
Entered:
h=1 m=51
